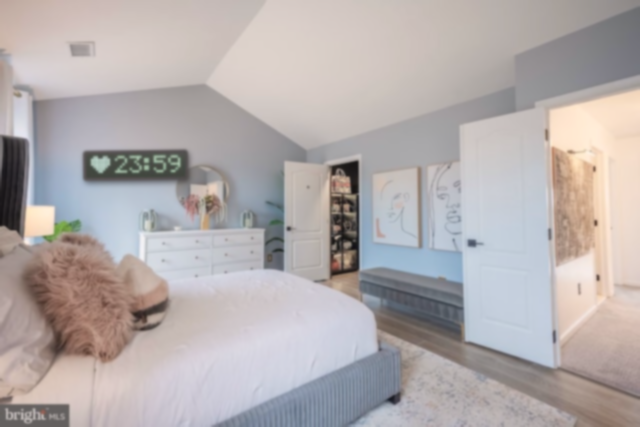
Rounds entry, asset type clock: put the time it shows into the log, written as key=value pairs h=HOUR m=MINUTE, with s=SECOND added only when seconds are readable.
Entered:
h=23 m=59
